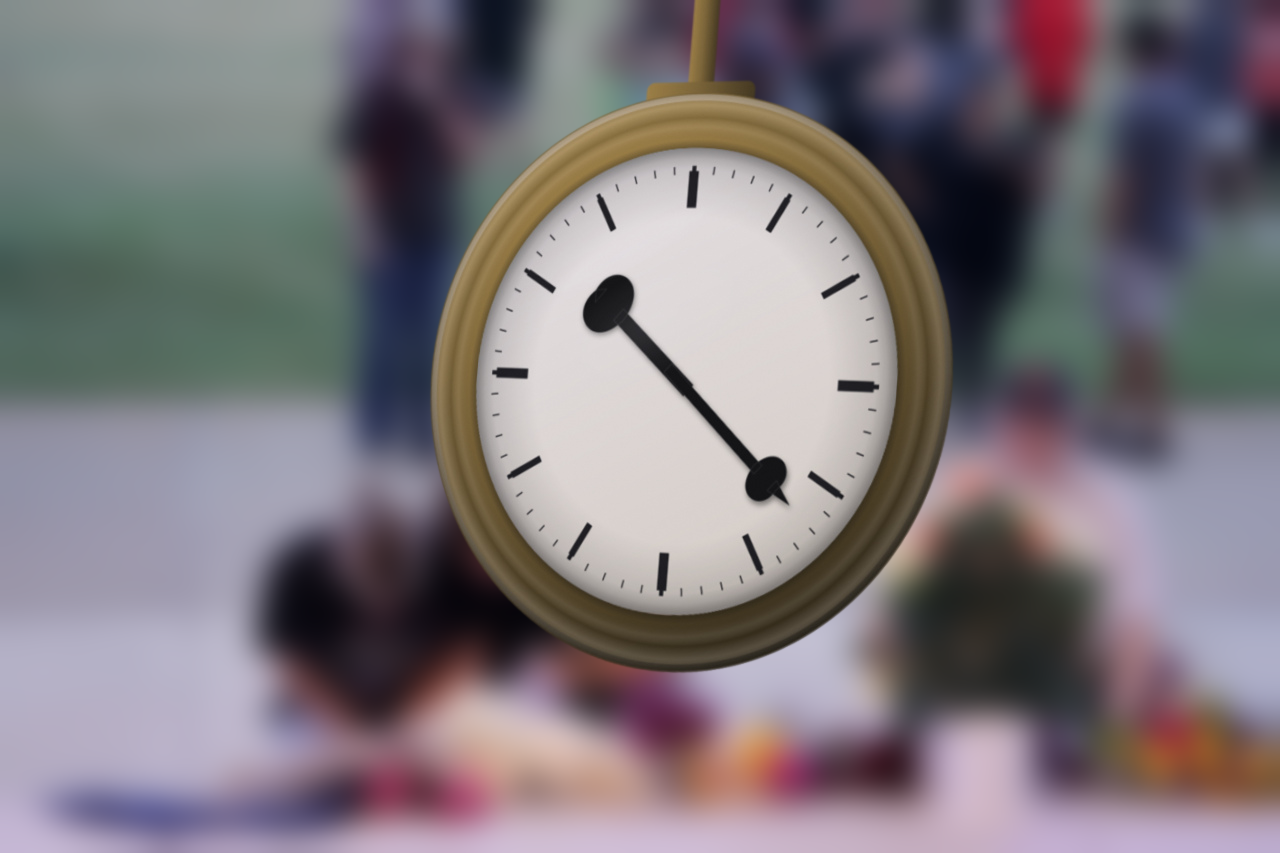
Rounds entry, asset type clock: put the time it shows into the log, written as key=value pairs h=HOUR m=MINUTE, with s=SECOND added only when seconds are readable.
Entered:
h=10 m=22
